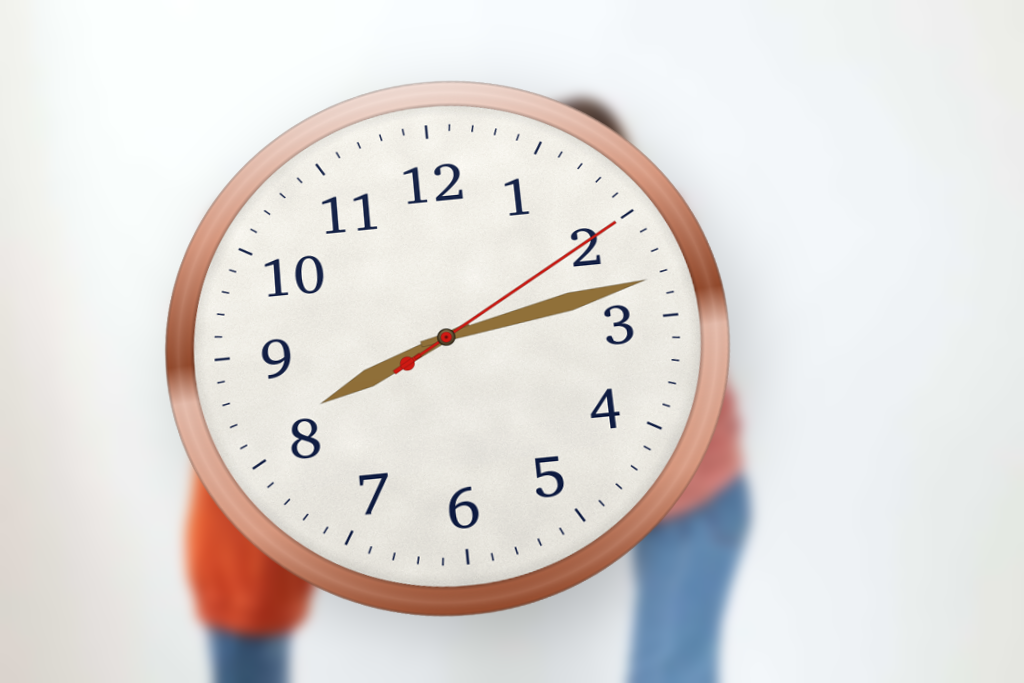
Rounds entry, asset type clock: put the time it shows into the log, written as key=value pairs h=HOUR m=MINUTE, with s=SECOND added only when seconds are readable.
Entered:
h=8 m=13 s=10
